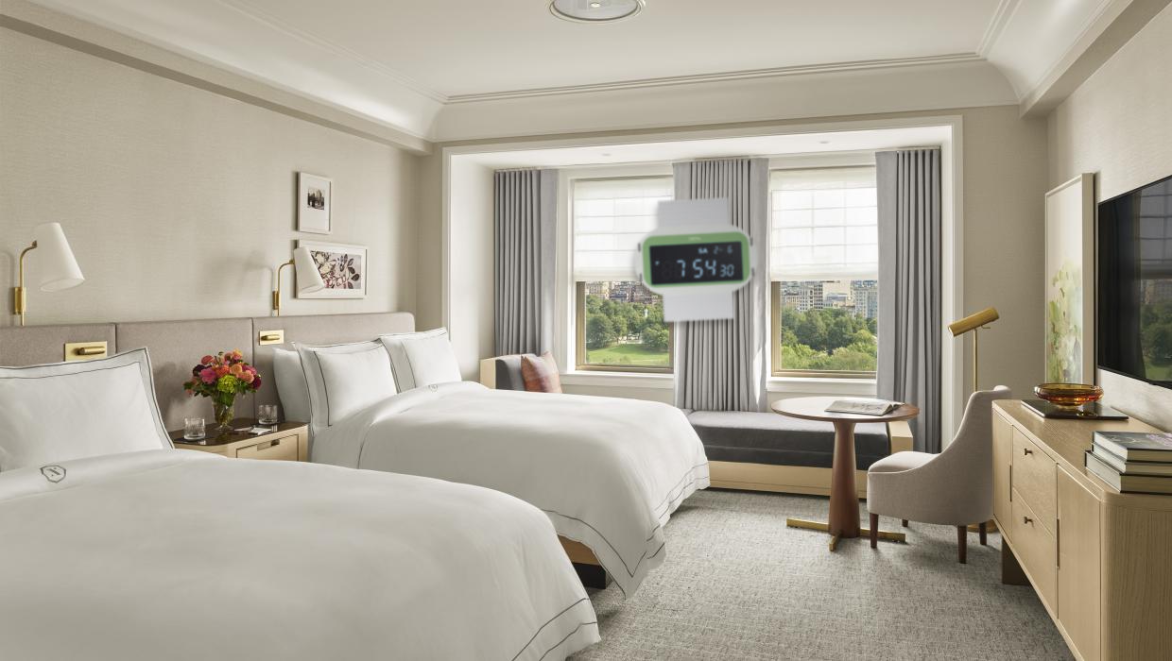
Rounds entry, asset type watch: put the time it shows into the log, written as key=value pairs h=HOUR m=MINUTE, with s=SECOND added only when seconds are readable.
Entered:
h=7 m=54 s=30
